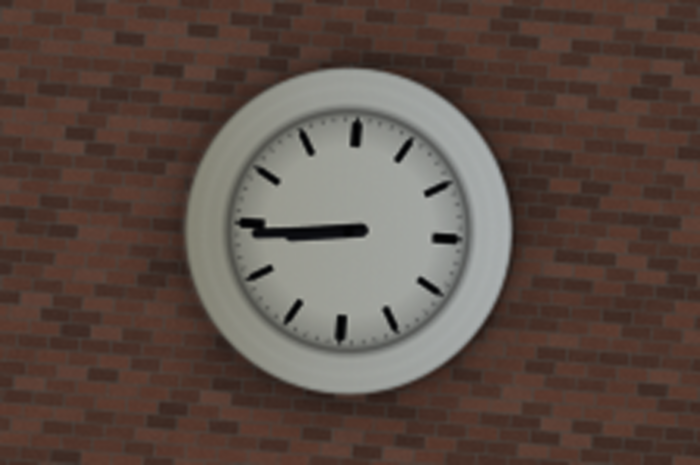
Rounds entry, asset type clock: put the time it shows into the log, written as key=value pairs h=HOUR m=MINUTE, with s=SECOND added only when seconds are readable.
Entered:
h=8 m=44
